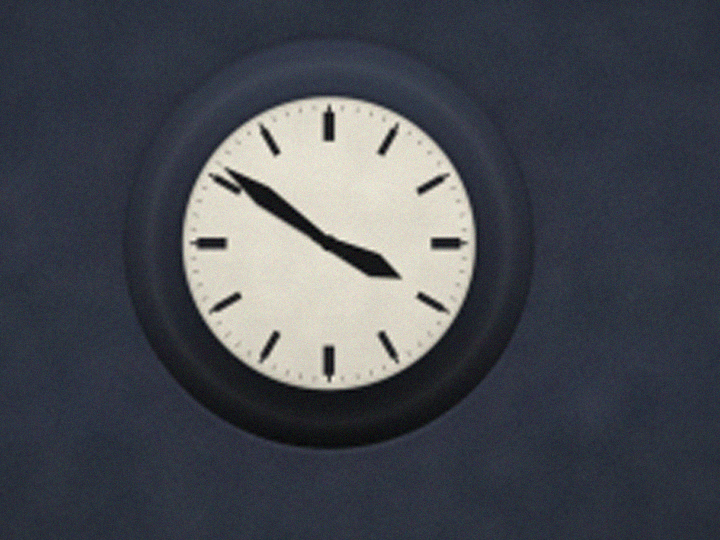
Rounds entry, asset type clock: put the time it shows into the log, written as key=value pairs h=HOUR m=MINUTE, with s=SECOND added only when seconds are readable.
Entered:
h=3 m=51
